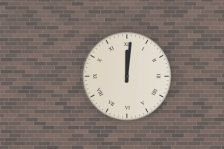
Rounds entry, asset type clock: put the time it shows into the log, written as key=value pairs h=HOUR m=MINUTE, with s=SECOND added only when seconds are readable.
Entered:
h=12 m=1
